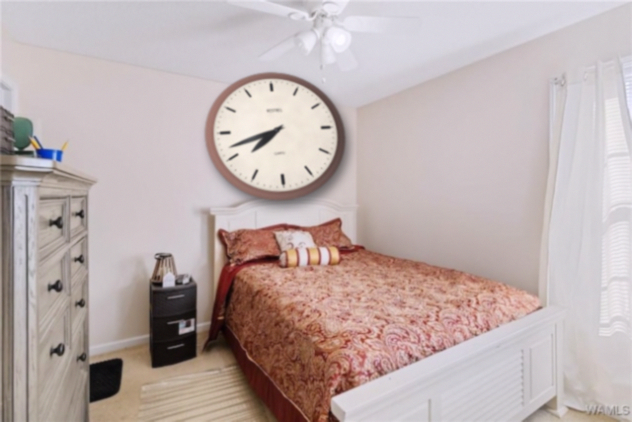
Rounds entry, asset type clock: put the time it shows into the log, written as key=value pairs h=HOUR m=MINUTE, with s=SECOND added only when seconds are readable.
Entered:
h=7 m=42
